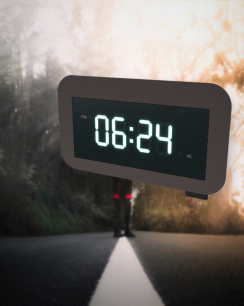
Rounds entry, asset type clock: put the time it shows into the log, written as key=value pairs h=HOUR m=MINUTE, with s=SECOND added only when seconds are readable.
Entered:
h=6 m=24
